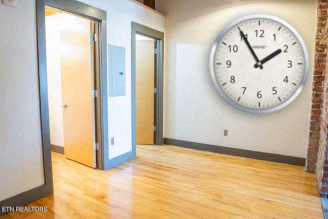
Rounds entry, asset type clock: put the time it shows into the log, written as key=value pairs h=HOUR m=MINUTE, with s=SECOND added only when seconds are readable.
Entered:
h=1 m=55
